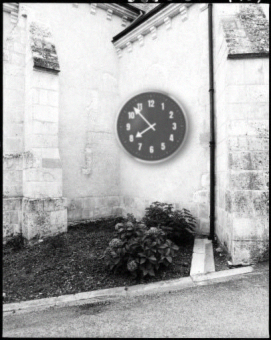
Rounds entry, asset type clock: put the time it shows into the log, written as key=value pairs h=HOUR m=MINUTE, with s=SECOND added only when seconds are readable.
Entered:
h=7 m=53
